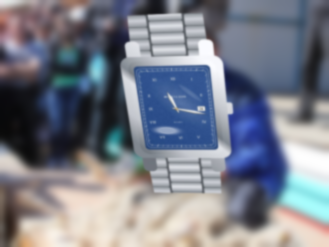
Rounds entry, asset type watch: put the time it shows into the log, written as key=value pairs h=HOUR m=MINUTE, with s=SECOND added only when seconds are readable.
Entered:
h=11 m=17
